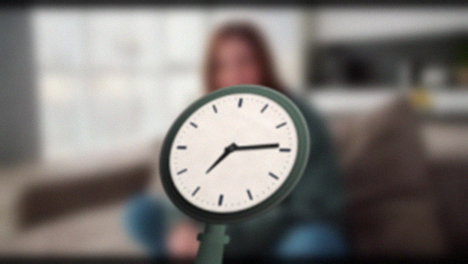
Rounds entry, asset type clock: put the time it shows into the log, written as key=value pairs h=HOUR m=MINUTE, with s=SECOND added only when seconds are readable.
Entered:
h=7 m=14
